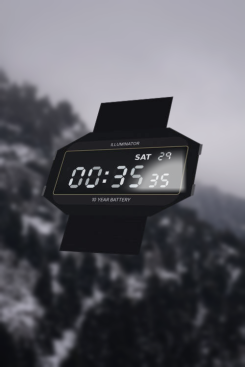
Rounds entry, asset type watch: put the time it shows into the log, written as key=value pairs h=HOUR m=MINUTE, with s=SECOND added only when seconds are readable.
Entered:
h=0 m=35 s=35
